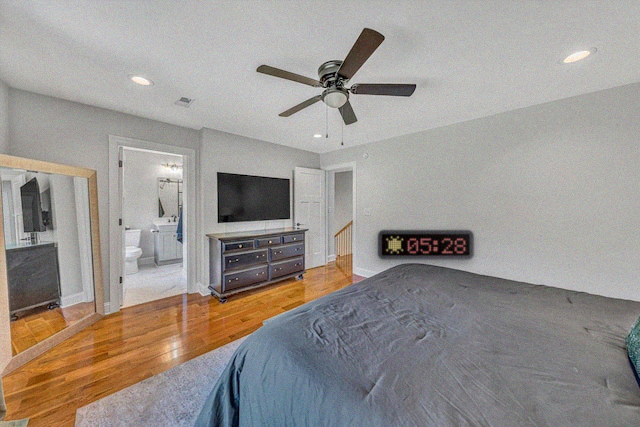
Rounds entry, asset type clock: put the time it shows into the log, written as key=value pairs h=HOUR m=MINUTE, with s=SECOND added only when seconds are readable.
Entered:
h=5 m=28
